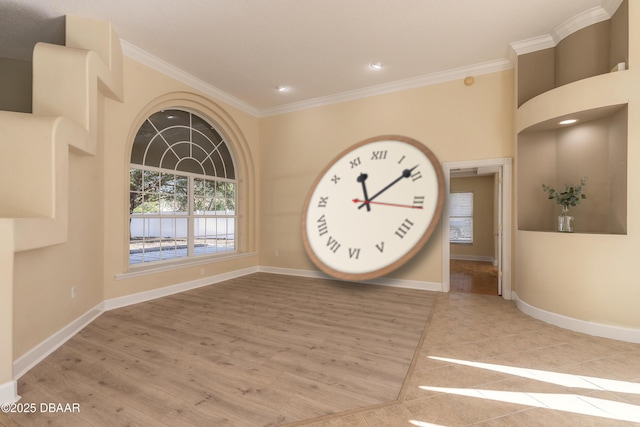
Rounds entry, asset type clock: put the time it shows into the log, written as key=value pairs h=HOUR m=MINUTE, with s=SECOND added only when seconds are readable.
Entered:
h=11 m=8 s=16
